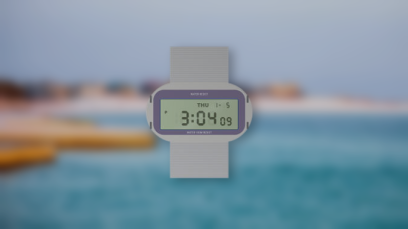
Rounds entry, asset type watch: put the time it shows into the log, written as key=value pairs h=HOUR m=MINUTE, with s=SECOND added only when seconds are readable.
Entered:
h=3 m=4 s=9
